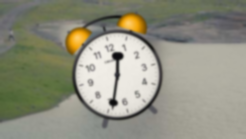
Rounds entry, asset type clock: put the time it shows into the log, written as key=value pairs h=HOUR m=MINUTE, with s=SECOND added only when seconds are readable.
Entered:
h=12 m=34
